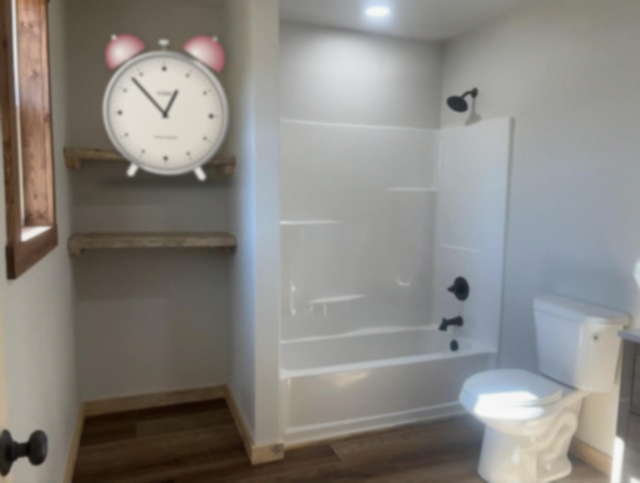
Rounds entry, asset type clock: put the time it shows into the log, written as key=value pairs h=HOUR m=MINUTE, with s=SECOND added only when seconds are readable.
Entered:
h=12 m=53
